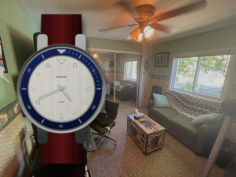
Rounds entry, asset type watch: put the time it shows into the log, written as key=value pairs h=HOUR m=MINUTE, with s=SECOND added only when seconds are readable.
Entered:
h=4 m=41
